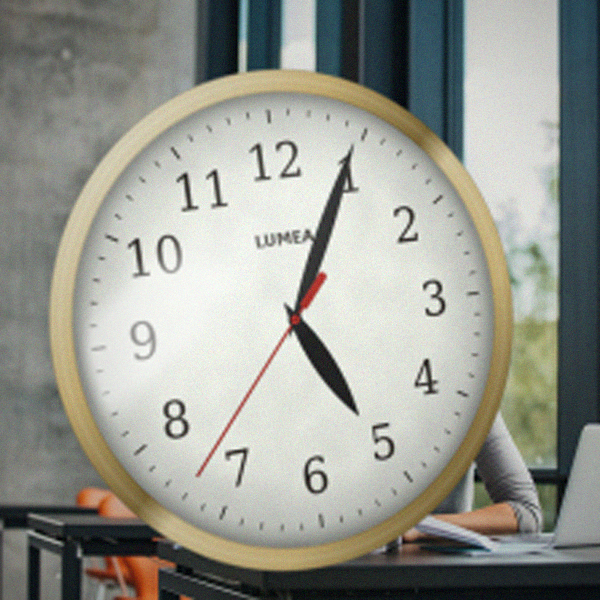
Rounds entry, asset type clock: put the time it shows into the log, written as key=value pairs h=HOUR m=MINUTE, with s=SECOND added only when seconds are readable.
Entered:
h=5 m=4 s=37
